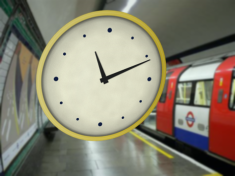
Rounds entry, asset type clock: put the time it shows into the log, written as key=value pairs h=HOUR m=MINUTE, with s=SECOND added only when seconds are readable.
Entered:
h=11 m=11
